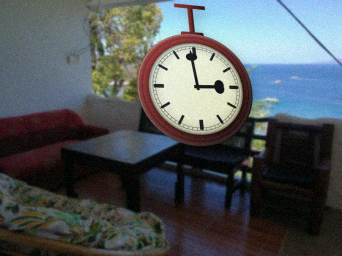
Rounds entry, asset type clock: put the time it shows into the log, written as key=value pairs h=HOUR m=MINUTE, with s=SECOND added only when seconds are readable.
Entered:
h=2 m=59
